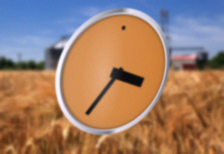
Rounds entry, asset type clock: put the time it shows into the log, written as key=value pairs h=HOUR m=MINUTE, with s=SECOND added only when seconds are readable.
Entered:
h=3 m=36
